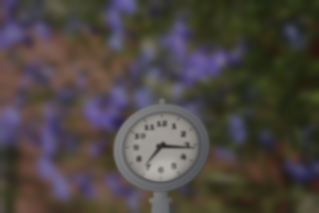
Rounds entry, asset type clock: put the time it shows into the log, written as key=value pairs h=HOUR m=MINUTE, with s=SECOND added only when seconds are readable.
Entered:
h=7 m=16
